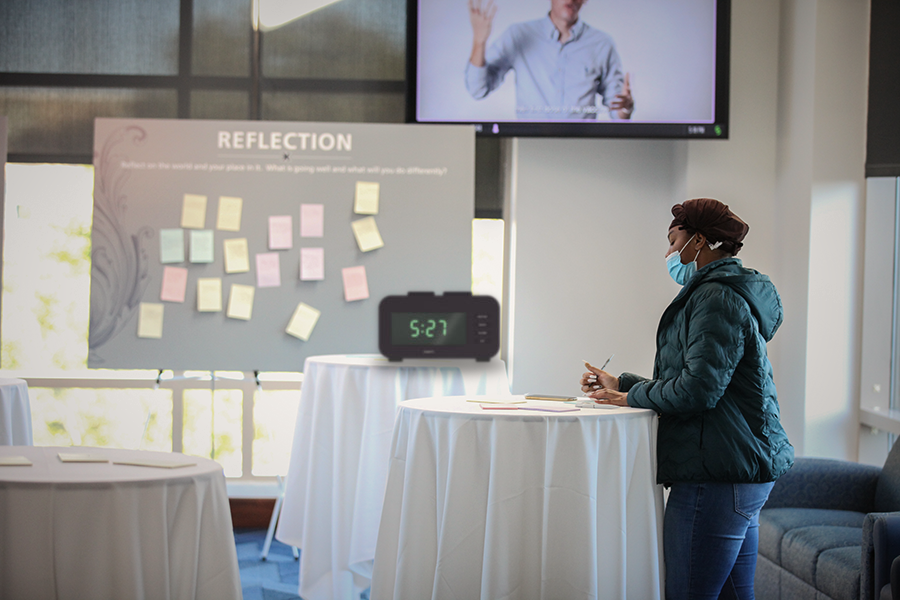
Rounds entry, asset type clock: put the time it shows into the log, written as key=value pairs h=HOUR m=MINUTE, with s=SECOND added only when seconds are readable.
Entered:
h=5 m=27
